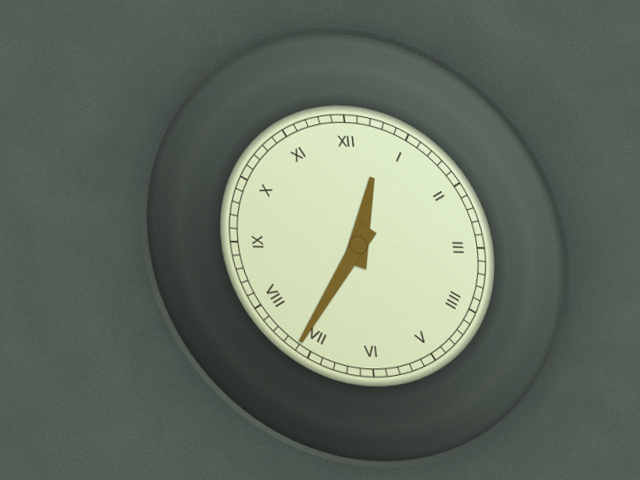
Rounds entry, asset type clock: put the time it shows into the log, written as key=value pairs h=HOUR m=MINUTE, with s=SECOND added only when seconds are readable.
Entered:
h=12 m=36
